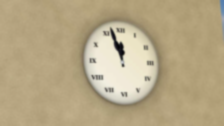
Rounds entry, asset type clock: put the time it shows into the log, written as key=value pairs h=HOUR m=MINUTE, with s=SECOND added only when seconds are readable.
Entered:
h=11 m=57
